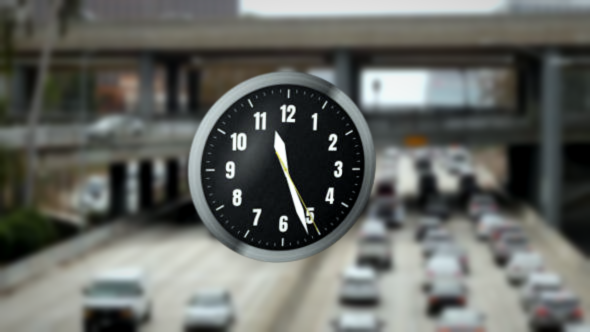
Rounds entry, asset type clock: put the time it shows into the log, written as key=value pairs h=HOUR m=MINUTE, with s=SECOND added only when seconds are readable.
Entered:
h=11 m=26 s=25
